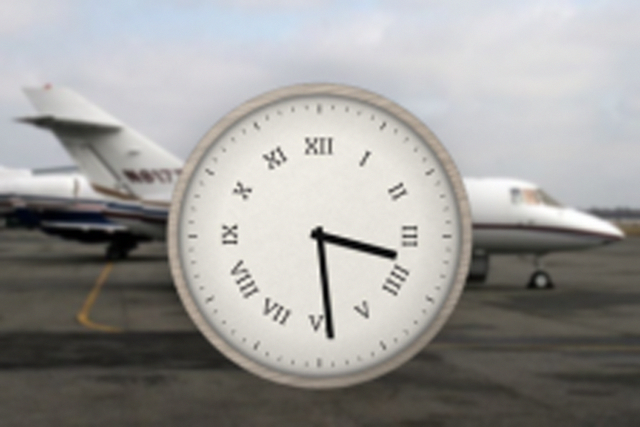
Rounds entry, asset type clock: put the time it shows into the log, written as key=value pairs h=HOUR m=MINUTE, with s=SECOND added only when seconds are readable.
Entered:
h=3 m=29
